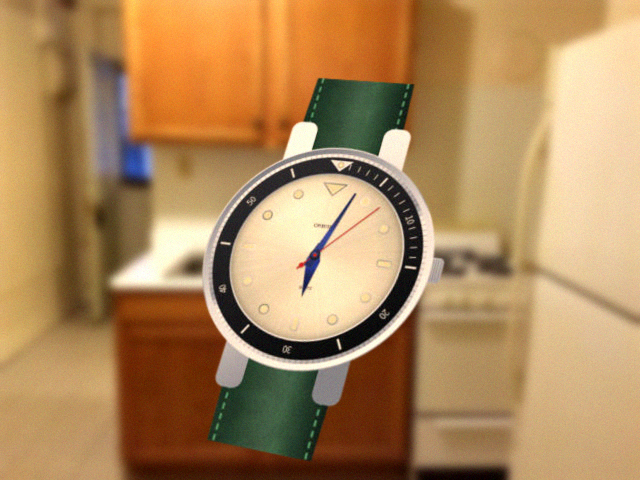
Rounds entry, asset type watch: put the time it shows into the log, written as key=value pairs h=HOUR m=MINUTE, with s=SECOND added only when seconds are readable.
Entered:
h=6 m=3 s=7
